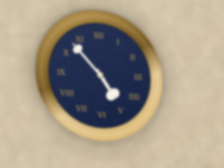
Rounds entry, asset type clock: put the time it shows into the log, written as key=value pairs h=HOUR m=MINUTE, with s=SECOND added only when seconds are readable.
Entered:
h=4 m=53
